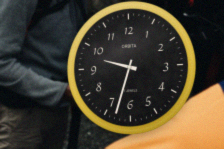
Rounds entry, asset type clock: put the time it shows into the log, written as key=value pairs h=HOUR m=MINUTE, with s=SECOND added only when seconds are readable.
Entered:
h=9 m=33
